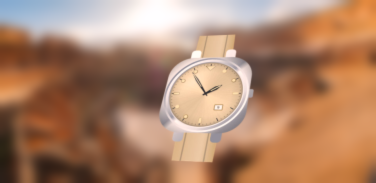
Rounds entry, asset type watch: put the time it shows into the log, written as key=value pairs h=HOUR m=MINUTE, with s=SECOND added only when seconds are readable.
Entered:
h=1 m=54
